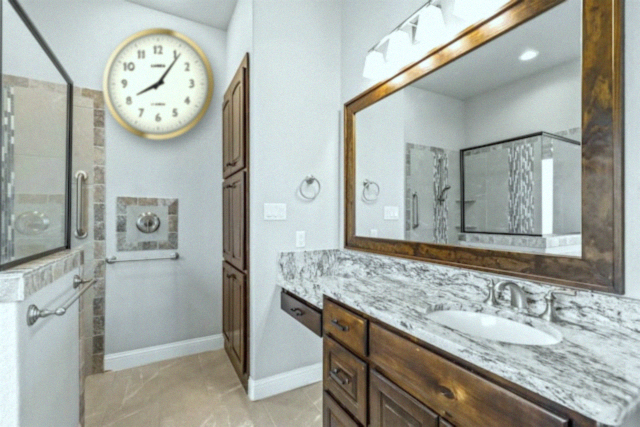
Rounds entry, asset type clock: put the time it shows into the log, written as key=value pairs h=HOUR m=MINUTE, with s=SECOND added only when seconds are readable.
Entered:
h=8 m=6
